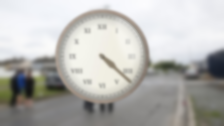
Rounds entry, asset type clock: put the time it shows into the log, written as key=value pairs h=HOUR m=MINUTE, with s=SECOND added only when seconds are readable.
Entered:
h=4 m=22
